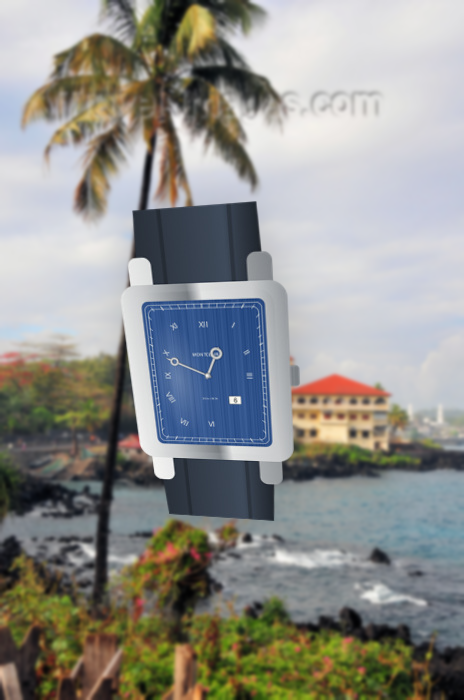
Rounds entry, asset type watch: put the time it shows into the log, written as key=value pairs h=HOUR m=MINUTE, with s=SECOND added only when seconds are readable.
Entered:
h=12 m=49
